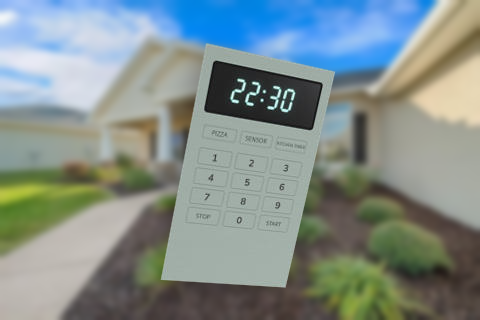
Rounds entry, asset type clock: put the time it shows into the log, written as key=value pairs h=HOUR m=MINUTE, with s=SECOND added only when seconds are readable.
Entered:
h=22 m=30
